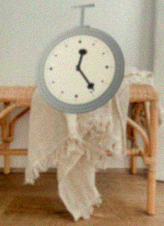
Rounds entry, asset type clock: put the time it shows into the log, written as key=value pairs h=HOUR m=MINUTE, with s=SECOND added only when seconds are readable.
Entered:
h=12 m=24
